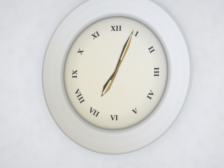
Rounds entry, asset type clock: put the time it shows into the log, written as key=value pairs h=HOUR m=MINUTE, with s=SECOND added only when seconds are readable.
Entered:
h=7 m=4
